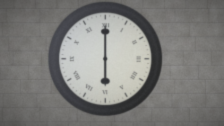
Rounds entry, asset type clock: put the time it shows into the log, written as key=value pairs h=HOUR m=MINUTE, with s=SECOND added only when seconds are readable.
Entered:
h=6 m=0
